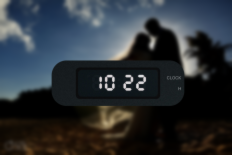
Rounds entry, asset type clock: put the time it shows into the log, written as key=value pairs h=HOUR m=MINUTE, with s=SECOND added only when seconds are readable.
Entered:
h=10 m=22
